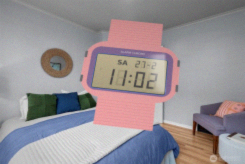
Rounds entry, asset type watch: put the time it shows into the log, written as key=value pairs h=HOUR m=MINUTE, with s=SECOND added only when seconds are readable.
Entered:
h=11 m=2
